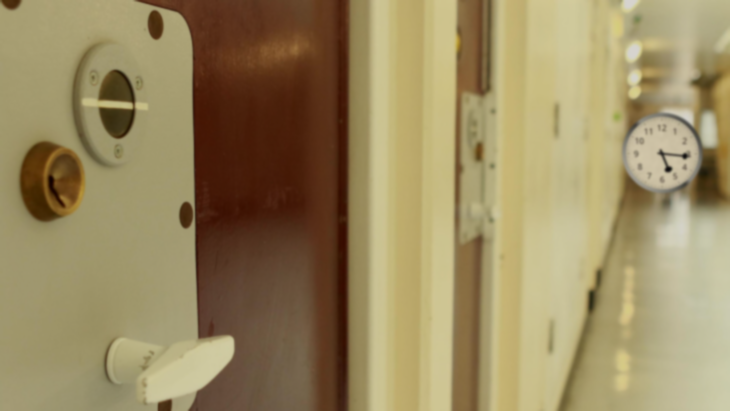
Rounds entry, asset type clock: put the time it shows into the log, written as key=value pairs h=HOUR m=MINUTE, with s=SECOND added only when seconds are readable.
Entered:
h=5 m=16
